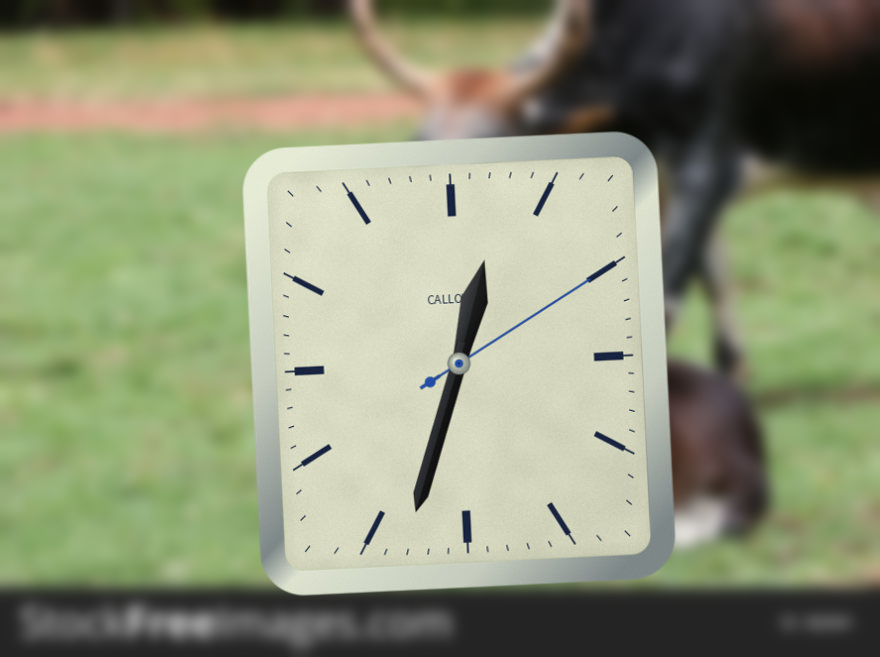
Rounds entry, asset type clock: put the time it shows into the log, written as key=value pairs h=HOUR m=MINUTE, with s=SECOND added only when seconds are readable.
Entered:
h=12 m=33 s=10
